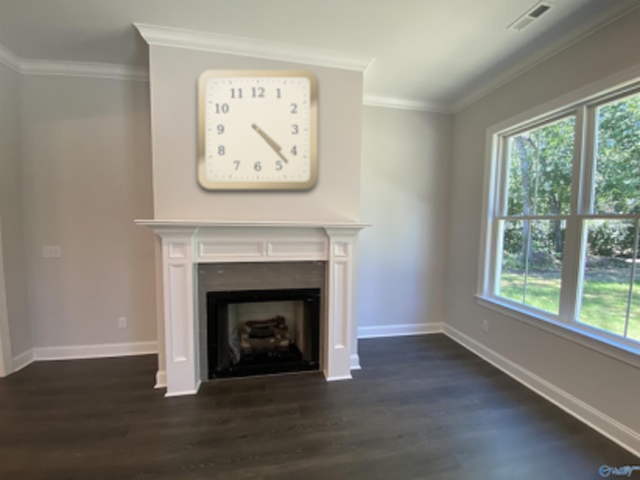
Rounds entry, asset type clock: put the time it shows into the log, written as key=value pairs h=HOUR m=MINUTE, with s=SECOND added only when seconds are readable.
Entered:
h=4 m=23
